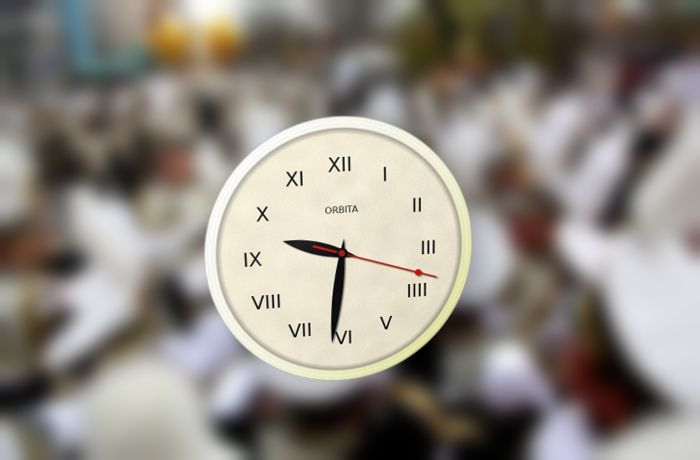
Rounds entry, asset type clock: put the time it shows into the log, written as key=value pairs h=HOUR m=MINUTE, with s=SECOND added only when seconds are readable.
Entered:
h=9 m=31 s=18
